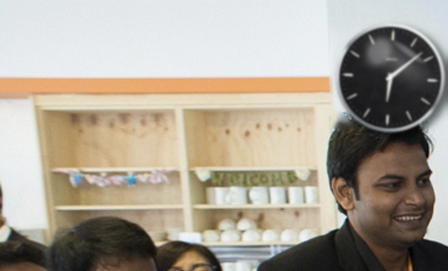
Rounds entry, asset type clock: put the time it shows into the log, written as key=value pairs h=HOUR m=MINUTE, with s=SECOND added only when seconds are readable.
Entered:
h=6 m=8
